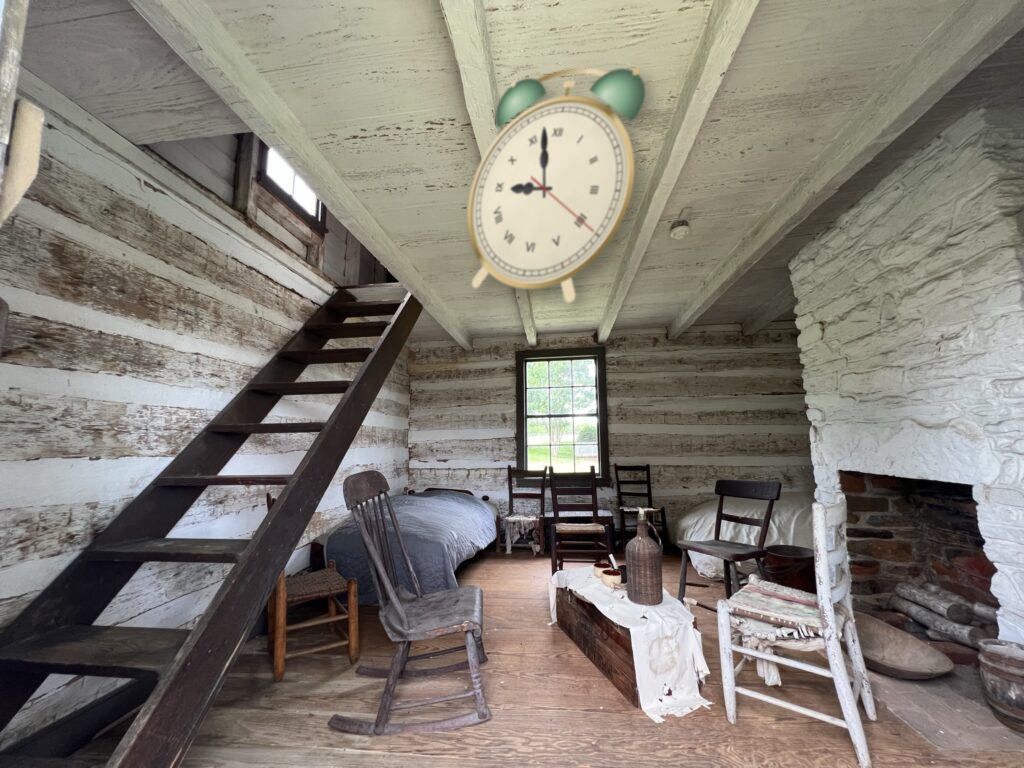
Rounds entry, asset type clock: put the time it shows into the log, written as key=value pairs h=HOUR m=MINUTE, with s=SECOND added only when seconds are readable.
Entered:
h=8 m=57 s=20
